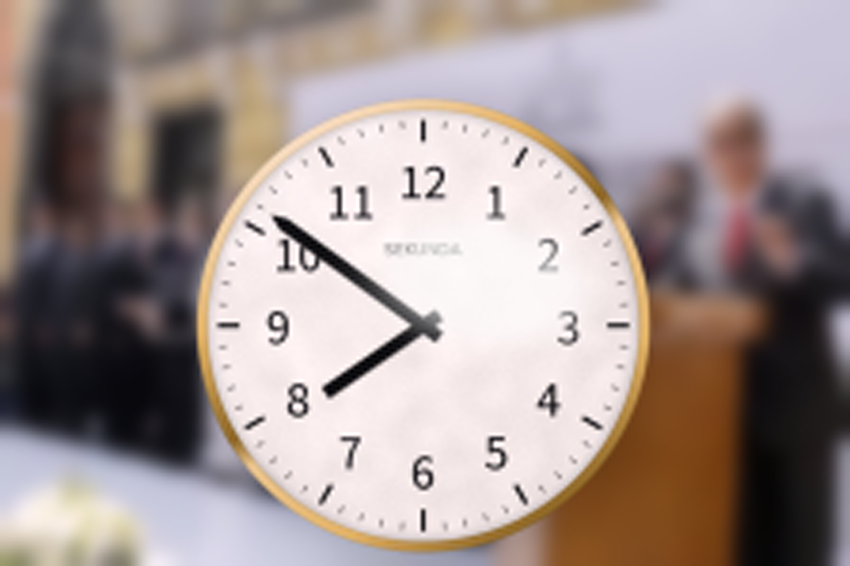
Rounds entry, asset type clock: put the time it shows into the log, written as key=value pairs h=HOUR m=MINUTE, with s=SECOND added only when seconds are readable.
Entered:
h=7 m=51
